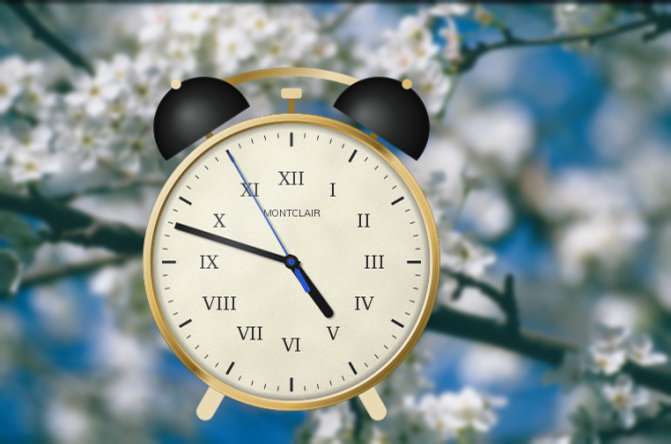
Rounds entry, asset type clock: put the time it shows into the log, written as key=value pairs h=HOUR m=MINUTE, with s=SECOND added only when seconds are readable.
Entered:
h=4 m=47 s=55
